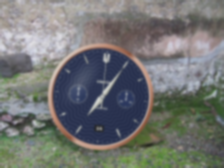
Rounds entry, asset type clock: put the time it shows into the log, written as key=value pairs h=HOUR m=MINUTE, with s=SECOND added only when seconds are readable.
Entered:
h=7 m=5
